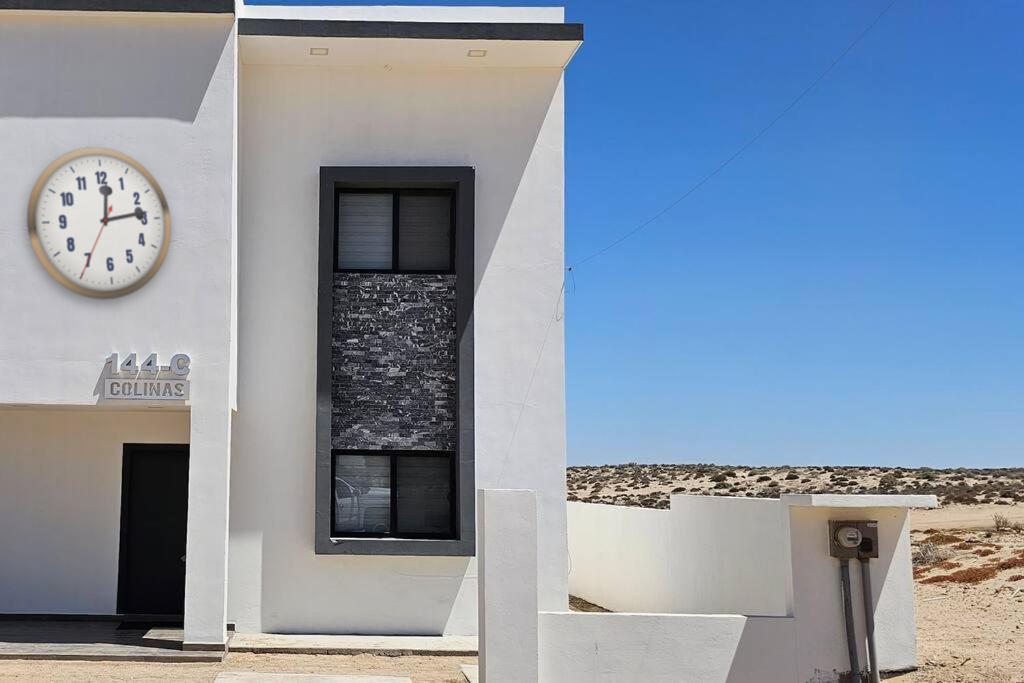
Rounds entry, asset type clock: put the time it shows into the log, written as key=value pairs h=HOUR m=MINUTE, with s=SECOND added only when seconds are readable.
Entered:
h=12 m=13 s=35
